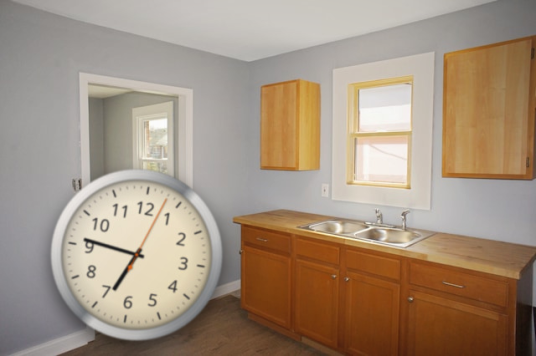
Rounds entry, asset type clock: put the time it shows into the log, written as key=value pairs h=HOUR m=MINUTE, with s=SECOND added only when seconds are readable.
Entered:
h=6 m=46 s=3
